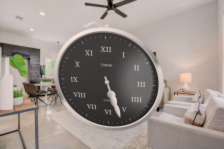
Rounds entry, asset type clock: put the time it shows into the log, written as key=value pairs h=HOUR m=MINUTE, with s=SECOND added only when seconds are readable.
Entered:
h=5 m=27
